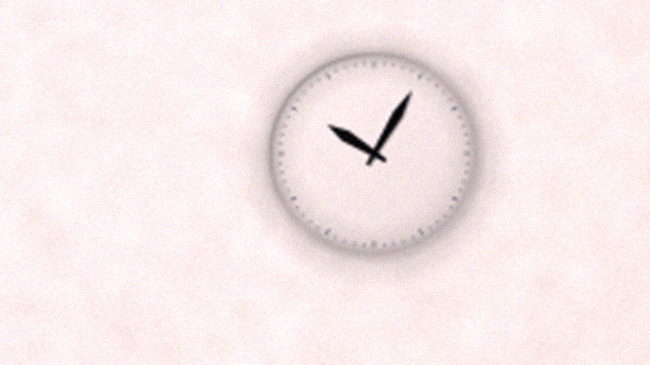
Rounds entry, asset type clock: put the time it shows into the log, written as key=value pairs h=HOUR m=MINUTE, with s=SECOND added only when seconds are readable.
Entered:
h=10 m=5
